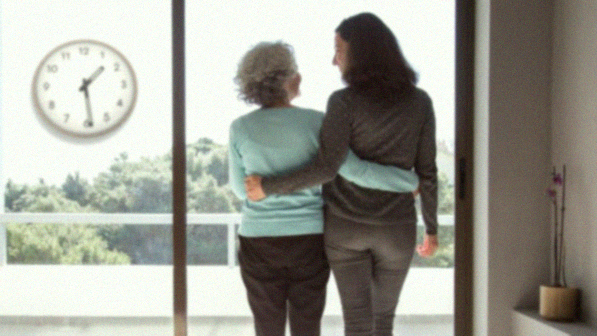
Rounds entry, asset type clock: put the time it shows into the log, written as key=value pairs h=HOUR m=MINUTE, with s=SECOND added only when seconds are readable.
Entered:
h=1 m=29
